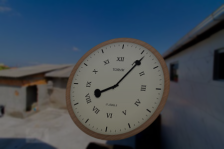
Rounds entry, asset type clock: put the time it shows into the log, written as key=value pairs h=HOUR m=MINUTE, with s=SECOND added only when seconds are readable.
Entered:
h=8 m=6
